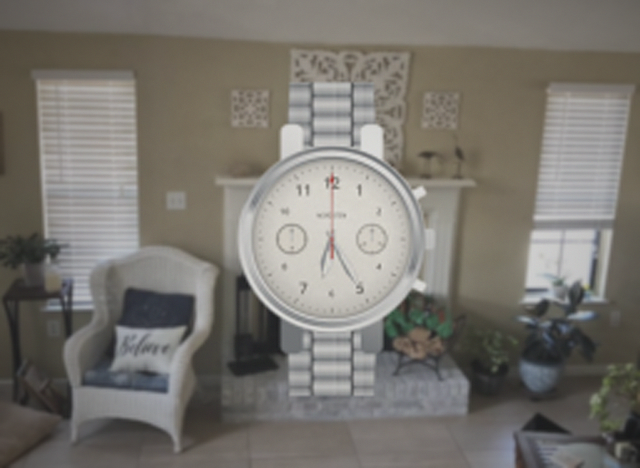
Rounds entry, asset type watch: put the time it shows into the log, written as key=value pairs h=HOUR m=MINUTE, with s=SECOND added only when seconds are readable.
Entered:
h=6 m=25
